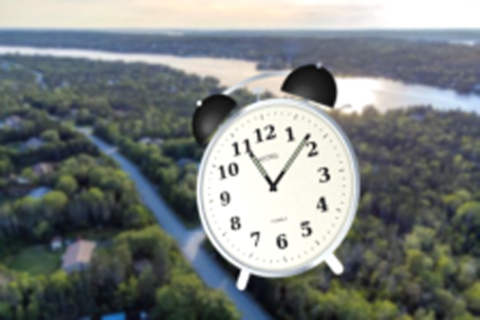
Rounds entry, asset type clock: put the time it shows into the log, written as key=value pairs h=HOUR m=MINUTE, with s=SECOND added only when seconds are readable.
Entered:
h=11 m=8
